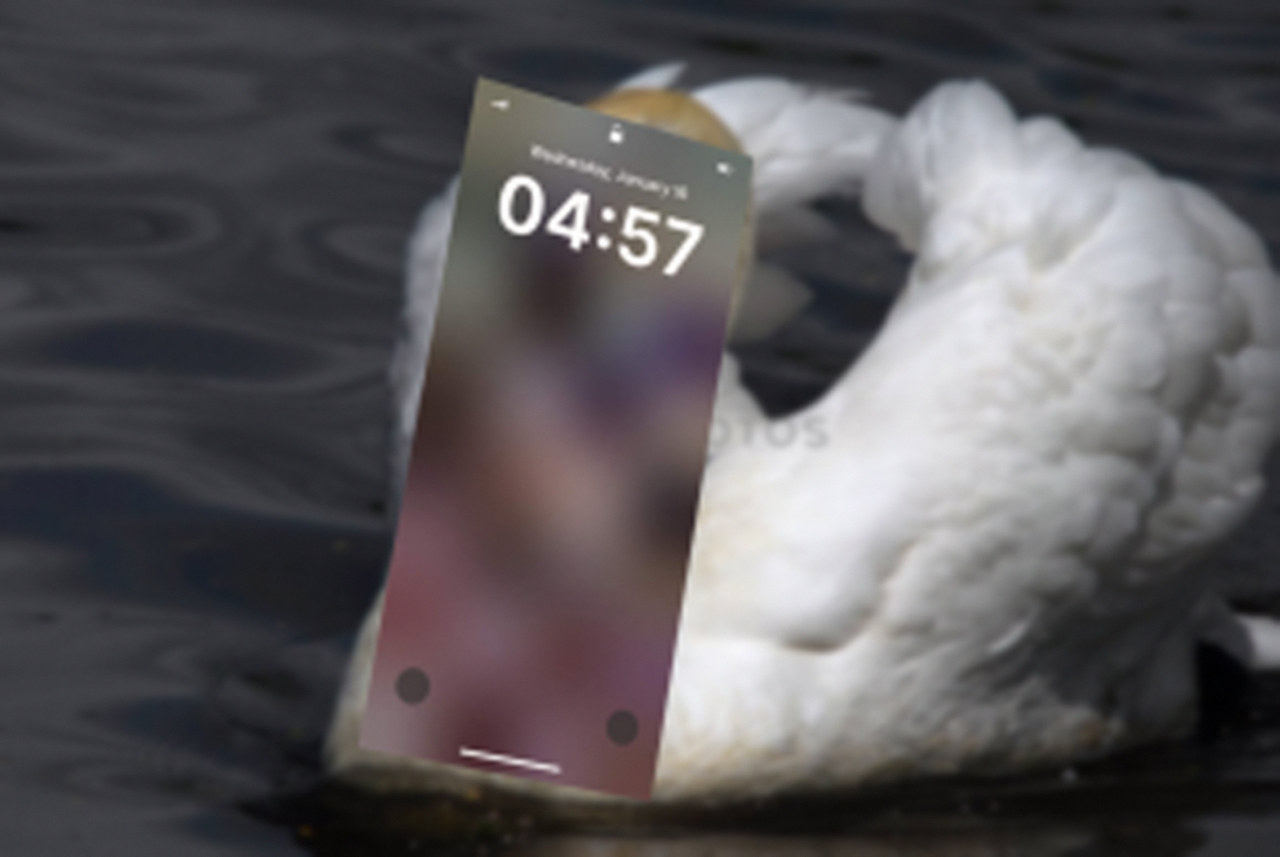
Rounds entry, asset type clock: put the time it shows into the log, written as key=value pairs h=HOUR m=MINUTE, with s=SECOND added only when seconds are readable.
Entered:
h=4 m=57
